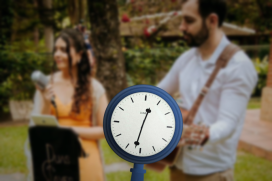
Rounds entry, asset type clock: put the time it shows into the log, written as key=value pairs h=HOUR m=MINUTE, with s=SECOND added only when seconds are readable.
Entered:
h=12 m=32
